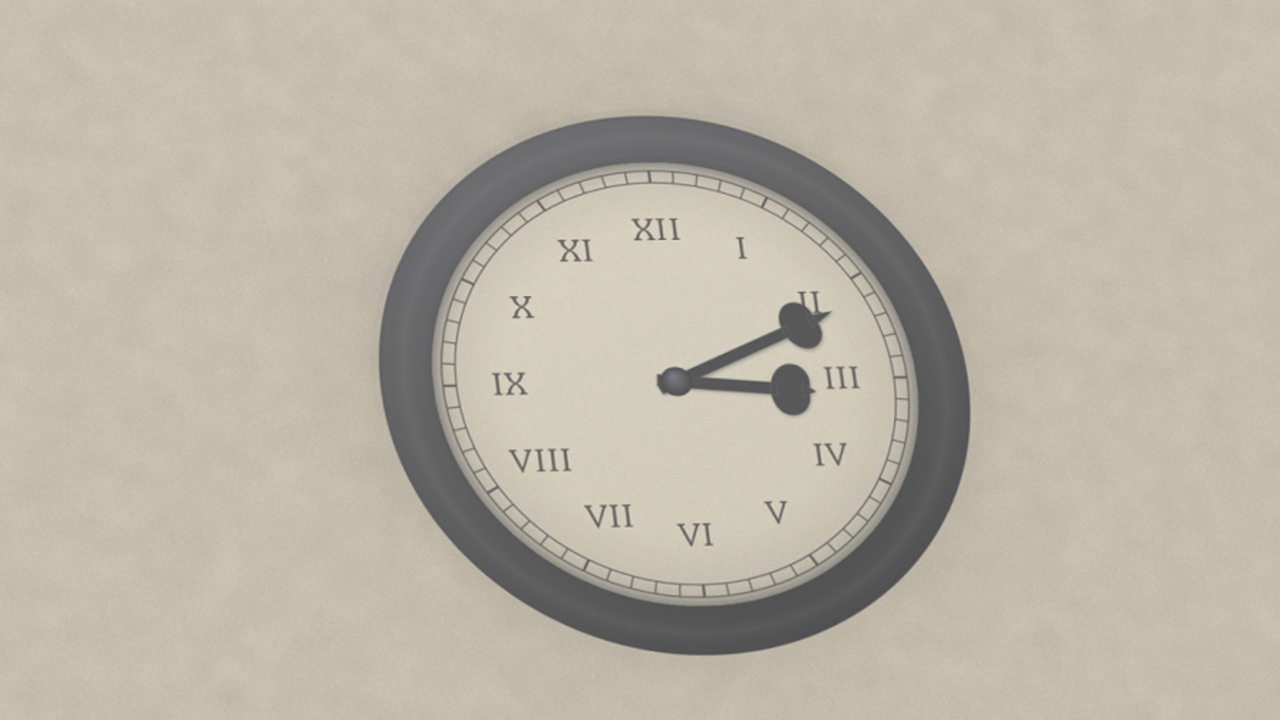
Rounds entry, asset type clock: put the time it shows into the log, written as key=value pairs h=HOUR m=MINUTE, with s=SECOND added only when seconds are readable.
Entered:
h=3 m=11
